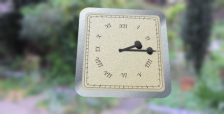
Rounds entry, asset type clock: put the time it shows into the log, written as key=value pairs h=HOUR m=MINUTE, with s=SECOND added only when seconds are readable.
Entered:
h=2 m=15
